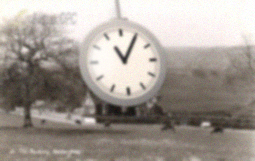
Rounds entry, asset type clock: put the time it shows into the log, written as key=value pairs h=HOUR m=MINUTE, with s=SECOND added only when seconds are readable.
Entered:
h=11 m=5
